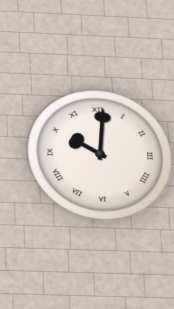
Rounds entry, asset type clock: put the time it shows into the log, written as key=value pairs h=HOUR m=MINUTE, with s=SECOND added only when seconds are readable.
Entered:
h=10 m=1
